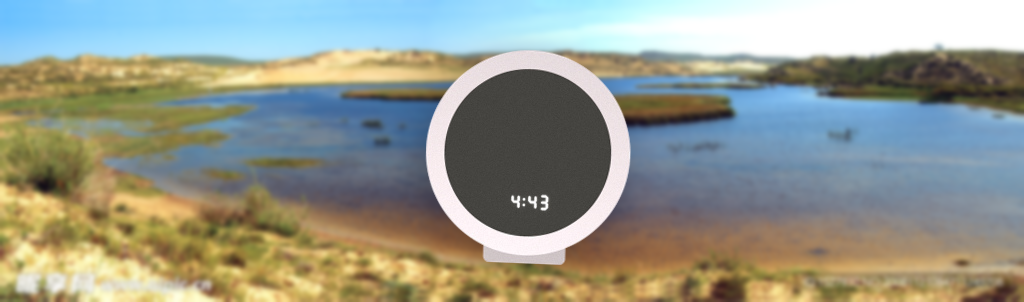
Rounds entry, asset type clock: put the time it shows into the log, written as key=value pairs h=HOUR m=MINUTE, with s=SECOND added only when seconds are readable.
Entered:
h=4 m=43
